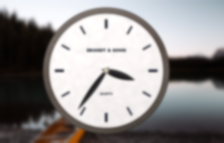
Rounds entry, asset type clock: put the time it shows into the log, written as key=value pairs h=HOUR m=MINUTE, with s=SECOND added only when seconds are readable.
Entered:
h=3 m=36
